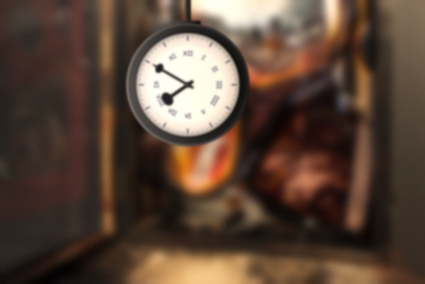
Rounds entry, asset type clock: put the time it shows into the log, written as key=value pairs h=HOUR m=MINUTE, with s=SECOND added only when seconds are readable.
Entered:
h=7 m=50
